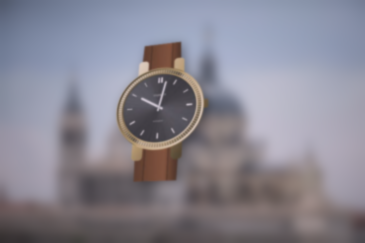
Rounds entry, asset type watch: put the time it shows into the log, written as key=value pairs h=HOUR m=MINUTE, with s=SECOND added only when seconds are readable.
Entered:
h=10 m=2
